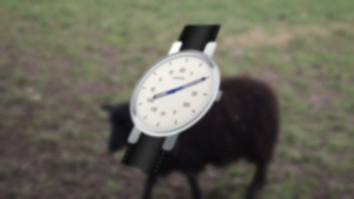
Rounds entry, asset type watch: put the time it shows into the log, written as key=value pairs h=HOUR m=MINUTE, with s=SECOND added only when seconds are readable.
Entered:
h=8 m=10
